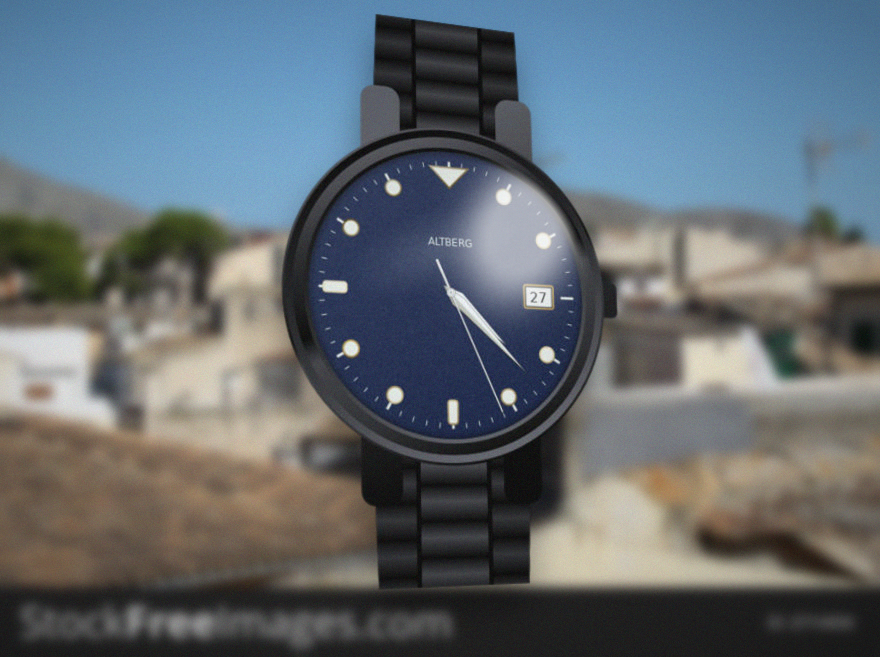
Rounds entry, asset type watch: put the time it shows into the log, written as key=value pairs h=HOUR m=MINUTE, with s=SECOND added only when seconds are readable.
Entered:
h=4 m=22 s=26
